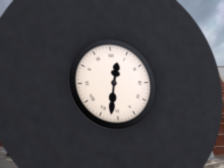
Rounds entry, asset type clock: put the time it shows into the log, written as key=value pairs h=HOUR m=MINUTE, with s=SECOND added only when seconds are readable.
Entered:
h=12 m=32
